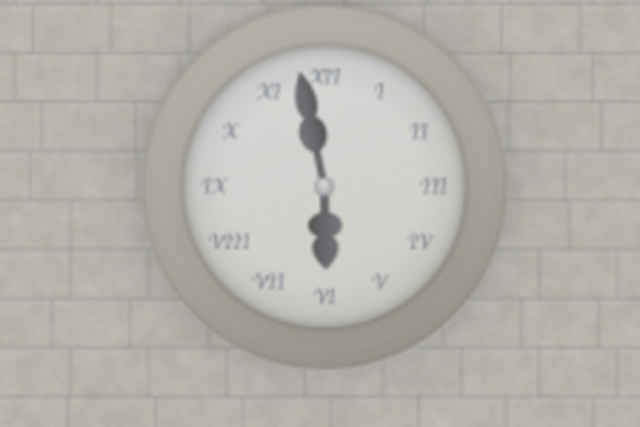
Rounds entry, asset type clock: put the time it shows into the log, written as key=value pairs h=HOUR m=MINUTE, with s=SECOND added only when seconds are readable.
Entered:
h=5 m=58
